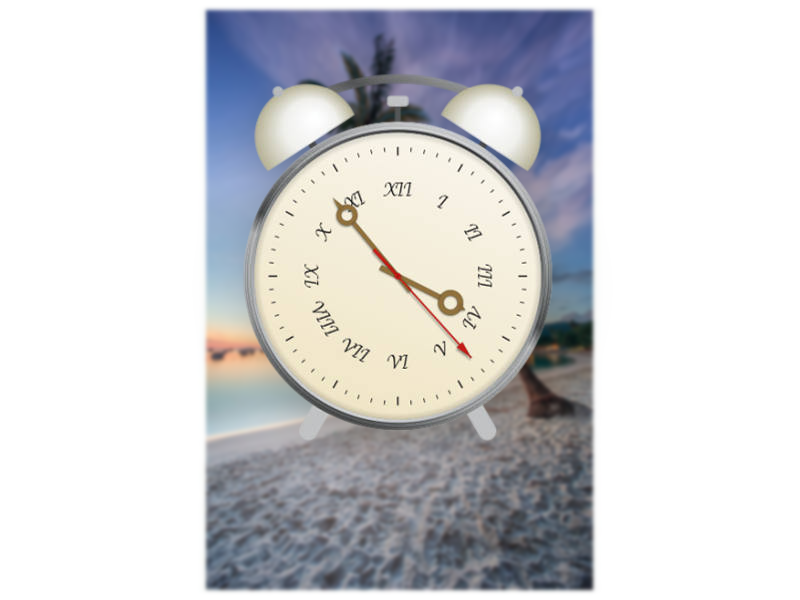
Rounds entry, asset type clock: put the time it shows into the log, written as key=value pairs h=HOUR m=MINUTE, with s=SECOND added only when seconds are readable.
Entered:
h=3 m=53 s=23
